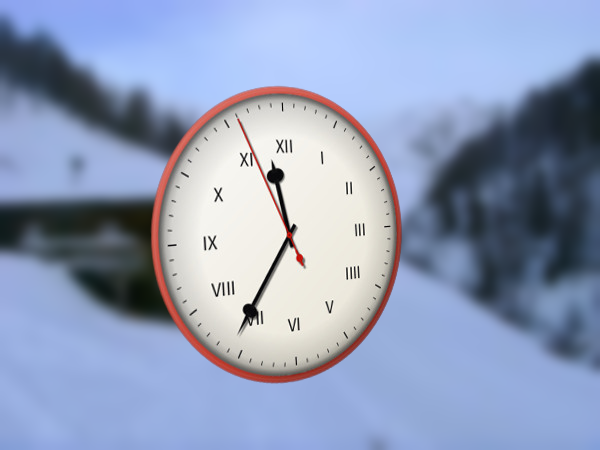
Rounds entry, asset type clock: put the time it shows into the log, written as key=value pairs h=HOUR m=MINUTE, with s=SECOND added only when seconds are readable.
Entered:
h=11 m=35 s=56
